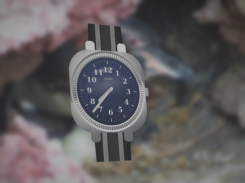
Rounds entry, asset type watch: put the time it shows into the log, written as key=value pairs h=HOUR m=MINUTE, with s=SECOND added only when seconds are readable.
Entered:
h=7 m=37
